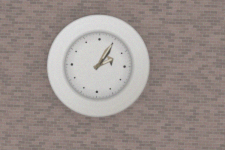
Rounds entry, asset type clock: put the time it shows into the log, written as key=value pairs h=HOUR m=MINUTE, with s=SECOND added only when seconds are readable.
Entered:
h=2 m=5
